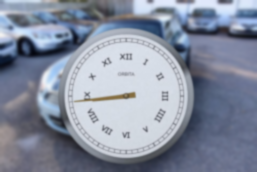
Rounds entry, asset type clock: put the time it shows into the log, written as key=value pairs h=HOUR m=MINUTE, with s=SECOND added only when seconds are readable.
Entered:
h=8 m=44
